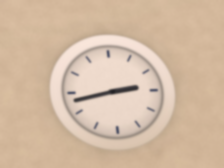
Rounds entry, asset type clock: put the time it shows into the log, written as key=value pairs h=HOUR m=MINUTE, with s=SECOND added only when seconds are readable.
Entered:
h=2 m=43
